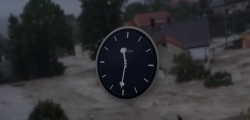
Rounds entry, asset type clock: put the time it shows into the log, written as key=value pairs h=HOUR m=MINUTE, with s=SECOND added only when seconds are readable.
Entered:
h=11 m=31
